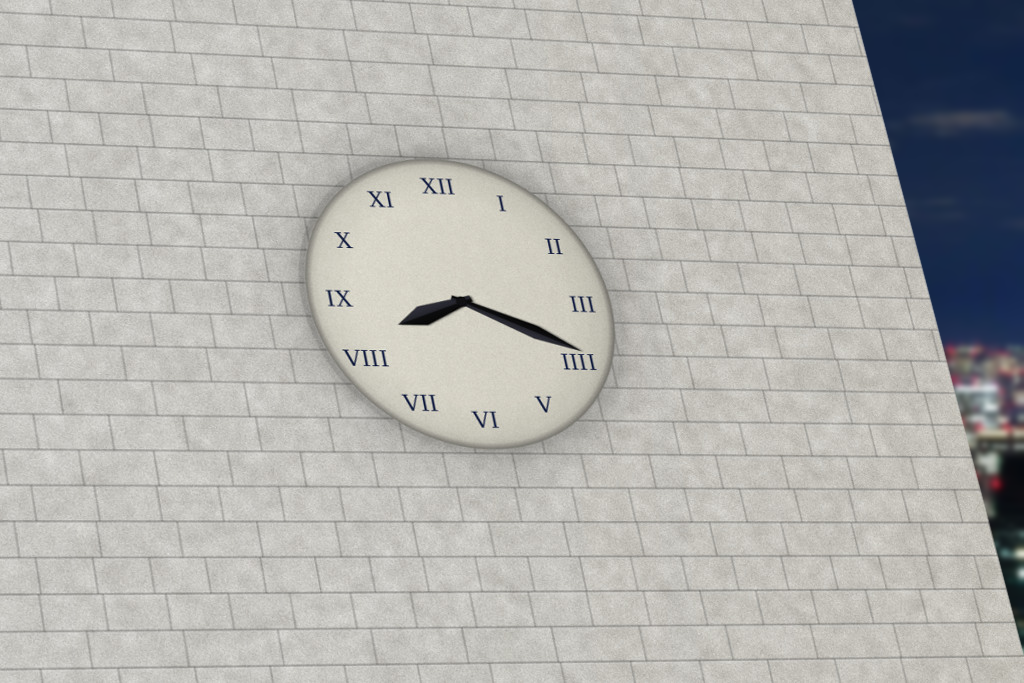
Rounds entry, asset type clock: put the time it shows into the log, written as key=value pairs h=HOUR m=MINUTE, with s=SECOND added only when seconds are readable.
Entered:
h=8 m=19
